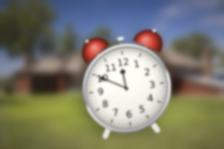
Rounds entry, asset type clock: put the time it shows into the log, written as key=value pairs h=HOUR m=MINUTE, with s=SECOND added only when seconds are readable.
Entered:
h=11 m=50
